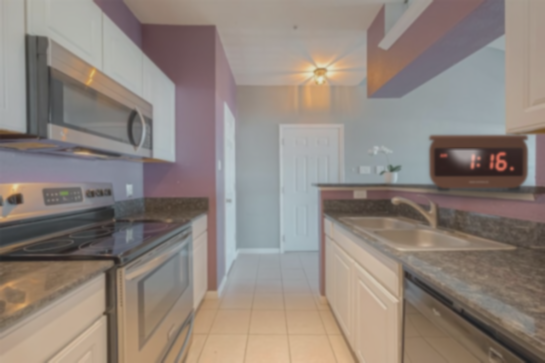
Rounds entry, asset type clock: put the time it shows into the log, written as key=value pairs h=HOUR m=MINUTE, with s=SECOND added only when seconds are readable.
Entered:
h=1 m=16
